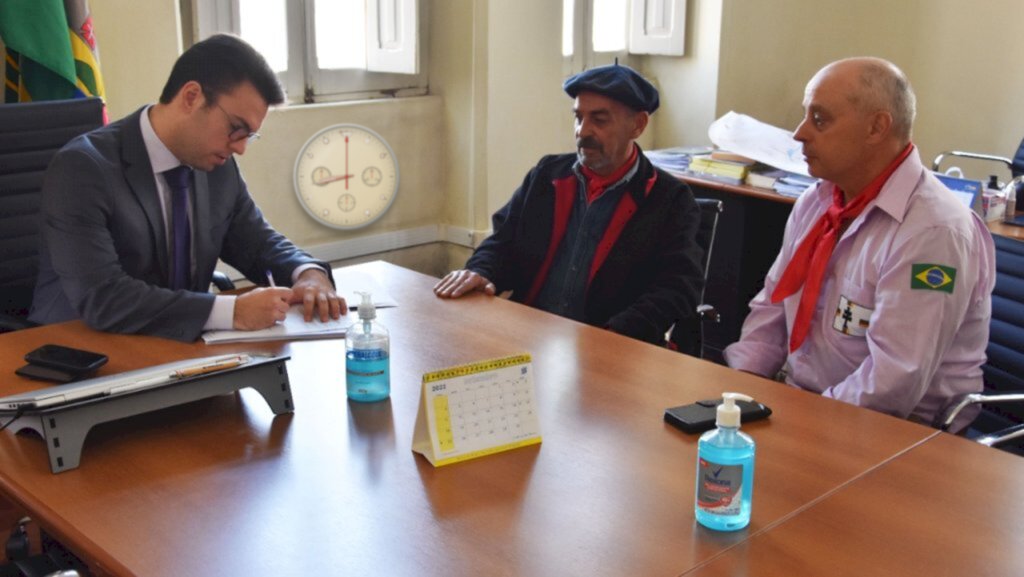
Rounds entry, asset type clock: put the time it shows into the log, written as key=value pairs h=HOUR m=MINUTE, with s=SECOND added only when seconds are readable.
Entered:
h=8 m=43
